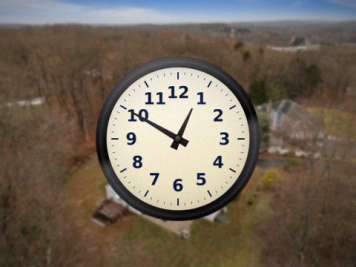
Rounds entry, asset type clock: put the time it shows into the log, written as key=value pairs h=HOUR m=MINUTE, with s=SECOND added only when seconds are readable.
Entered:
h=12 m=50
